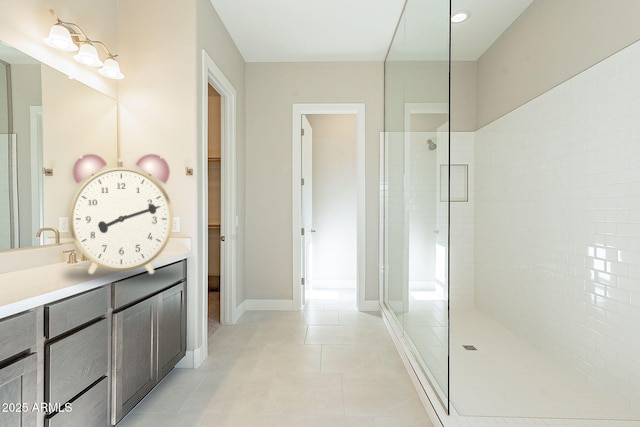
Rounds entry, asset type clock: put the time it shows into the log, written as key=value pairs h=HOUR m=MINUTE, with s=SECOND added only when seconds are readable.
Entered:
h=8 m=12
